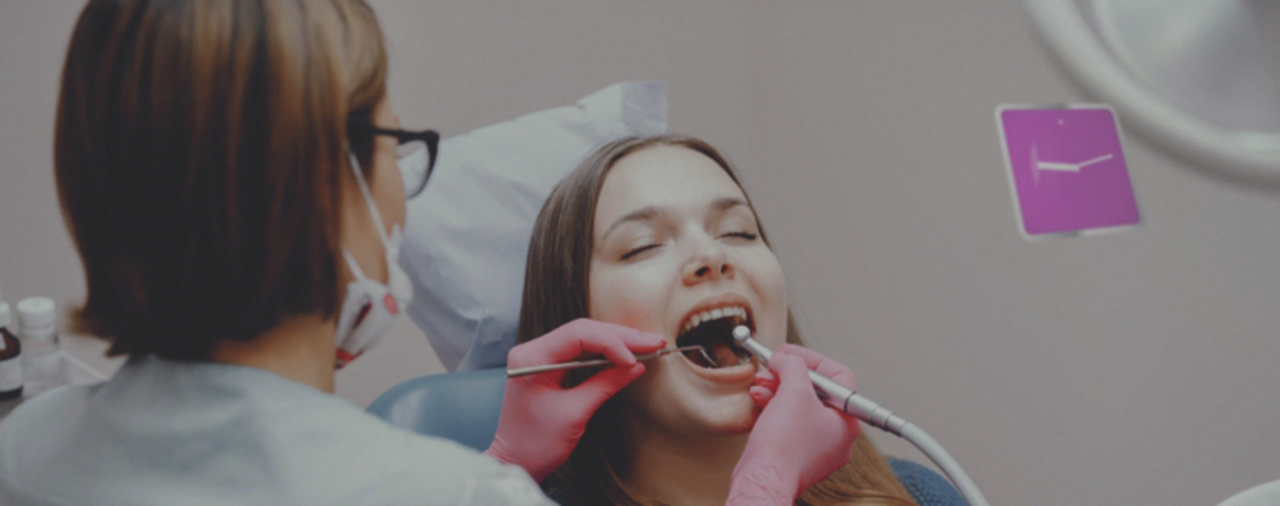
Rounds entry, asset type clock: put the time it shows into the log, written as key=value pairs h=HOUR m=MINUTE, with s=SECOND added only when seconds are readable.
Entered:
h=9 m=13
